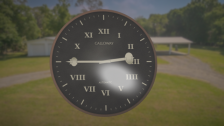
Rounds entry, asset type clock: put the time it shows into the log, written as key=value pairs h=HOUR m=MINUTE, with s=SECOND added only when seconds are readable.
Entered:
h=2 m=45
